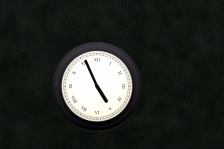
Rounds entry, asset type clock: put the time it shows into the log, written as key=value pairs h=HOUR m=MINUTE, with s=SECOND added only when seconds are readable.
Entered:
h=4 m=56
